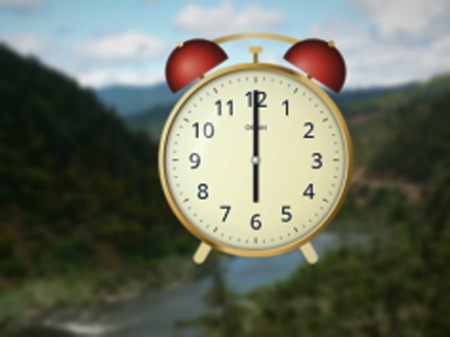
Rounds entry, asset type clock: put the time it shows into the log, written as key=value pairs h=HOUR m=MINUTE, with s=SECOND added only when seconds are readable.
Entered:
h=6 m=0
